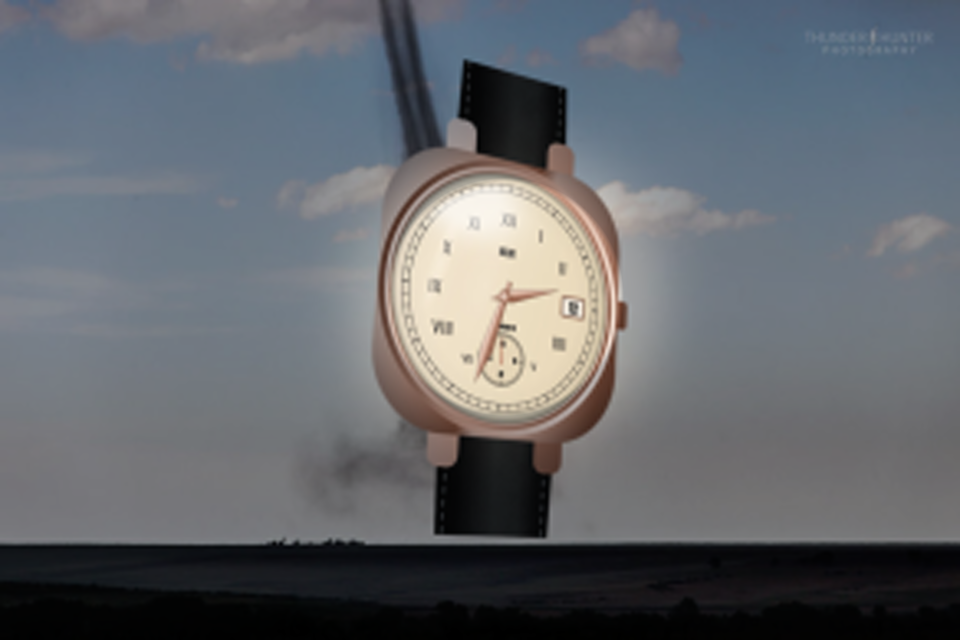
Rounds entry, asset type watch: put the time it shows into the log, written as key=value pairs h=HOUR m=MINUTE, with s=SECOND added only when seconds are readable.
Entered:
h=2 m=33
